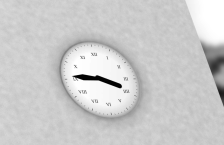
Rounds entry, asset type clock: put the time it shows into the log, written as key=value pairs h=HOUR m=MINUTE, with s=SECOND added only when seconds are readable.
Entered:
h=3 m=46
